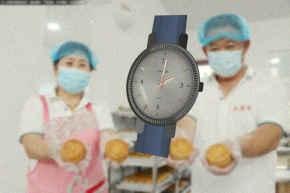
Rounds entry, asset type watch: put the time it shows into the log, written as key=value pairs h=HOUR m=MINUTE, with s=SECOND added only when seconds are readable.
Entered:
h=2 m=1
